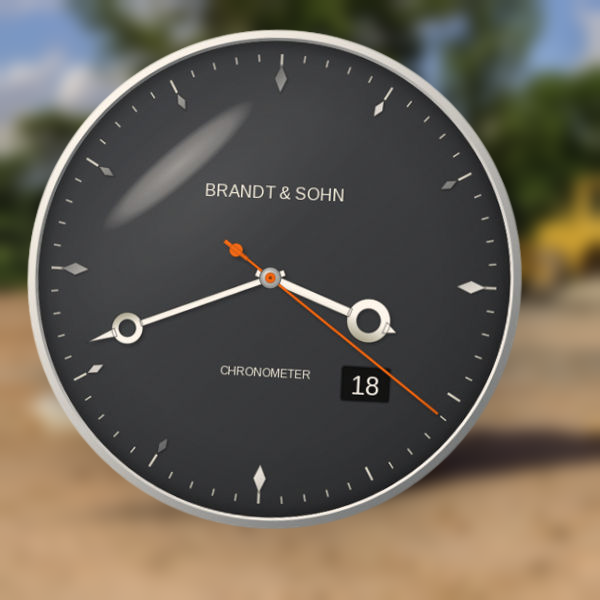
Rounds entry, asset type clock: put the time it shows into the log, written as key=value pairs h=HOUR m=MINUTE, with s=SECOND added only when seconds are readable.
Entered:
h=3 m=41 s=21
